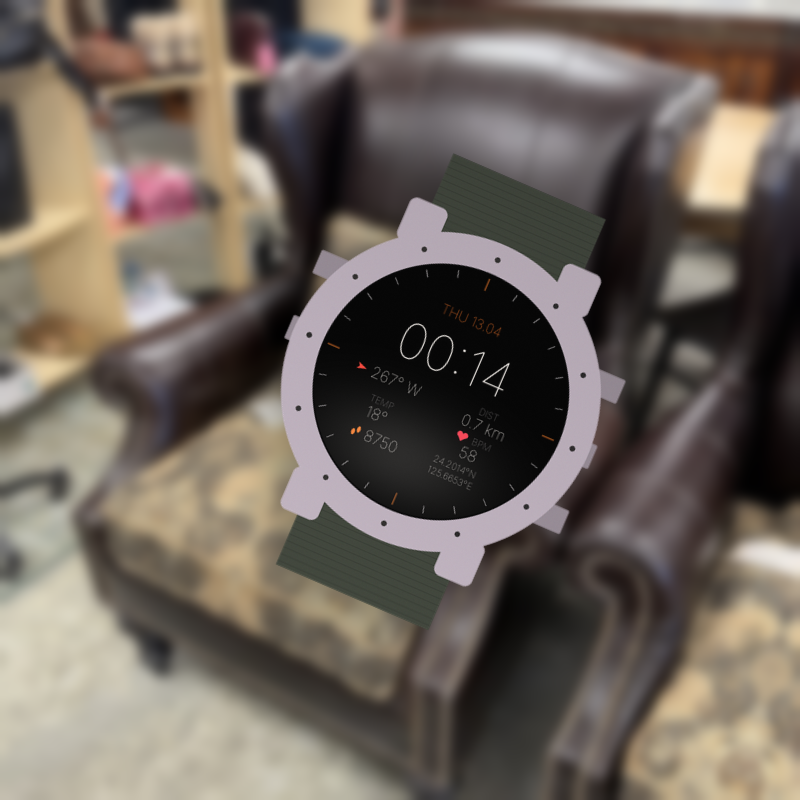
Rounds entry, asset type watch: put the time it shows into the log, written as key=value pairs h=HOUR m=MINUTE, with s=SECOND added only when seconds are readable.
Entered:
h=0 m=14
